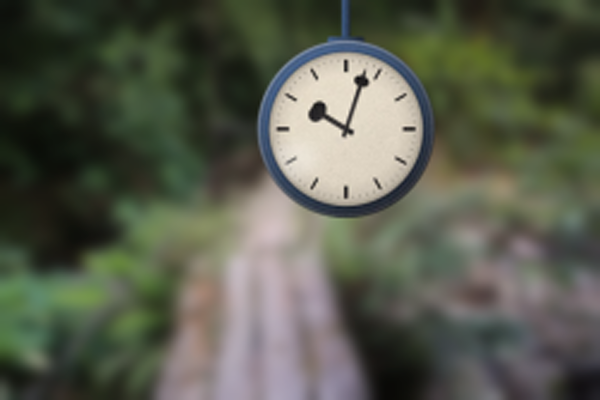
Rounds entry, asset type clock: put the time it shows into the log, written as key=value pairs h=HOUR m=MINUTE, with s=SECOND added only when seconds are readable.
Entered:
h=10 m=3
